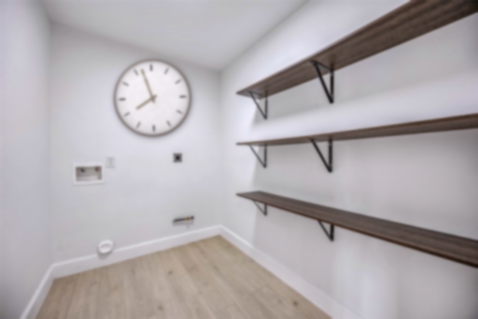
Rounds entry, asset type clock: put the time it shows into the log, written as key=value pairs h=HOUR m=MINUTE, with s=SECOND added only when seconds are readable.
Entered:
h=7 m=57
